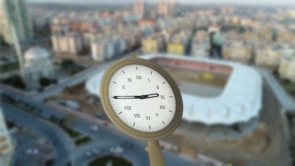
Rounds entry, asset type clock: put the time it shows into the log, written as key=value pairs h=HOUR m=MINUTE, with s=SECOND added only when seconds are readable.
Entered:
h=2 m=45
